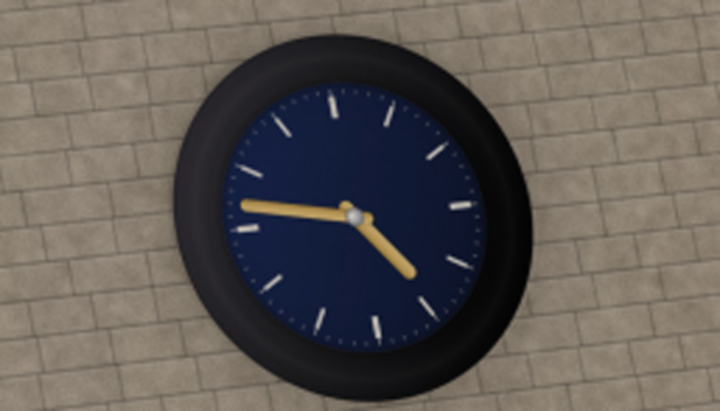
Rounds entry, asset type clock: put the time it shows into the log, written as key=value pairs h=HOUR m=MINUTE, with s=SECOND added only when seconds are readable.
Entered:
h=4 m=47
